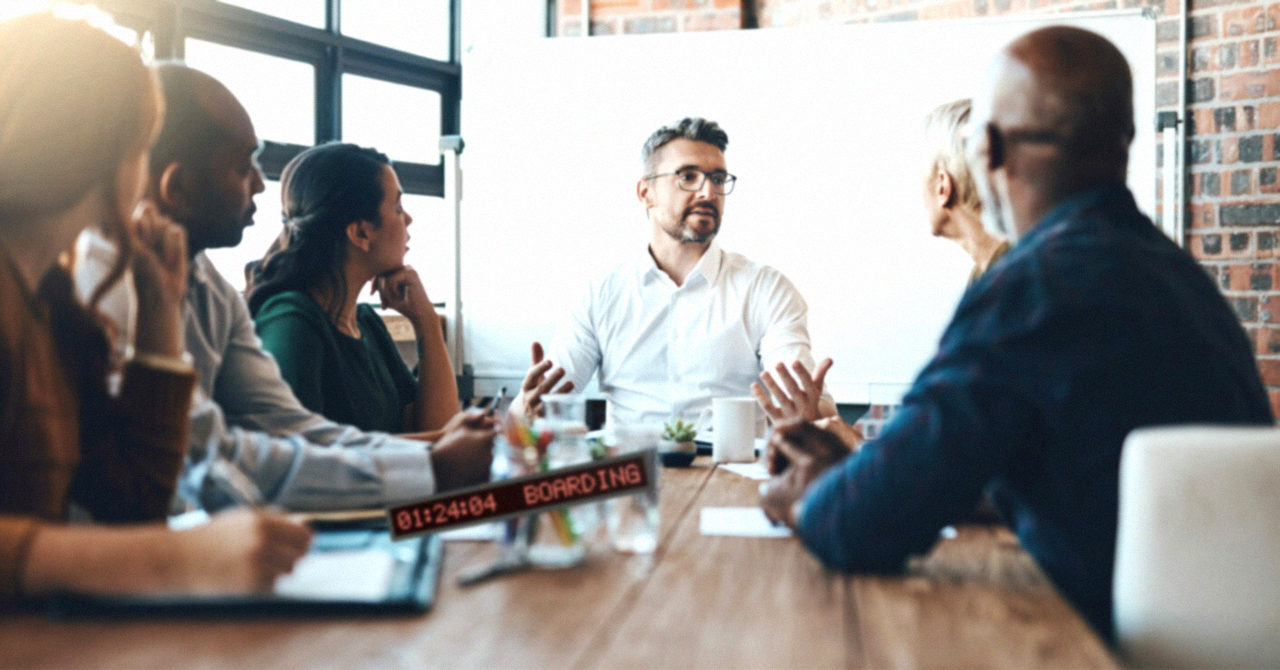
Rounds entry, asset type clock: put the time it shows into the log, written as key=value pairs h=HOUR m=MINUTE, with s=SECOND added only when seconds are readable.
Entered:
h=1 m=24 s=4
